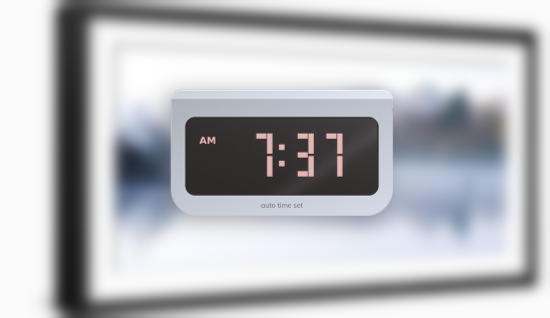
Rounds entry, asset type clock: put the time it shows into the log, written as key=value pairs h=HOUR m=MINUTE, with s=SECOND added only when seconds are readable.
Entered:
h=7 m=37
